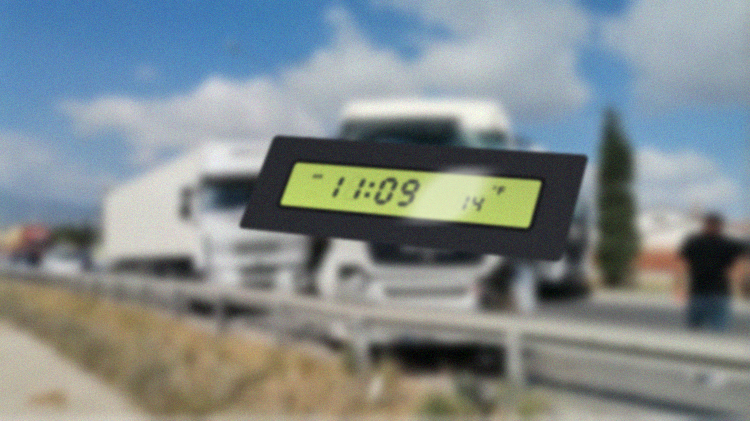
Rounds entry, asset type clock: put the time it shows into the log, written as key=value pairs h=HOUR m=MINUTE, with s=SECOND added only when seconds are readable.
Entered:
h=11 m=9
